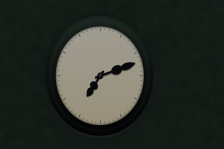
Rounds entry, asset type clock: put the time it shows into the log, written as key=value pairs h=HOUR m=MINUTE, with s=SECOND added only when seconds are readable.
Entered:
h=7 m=12
